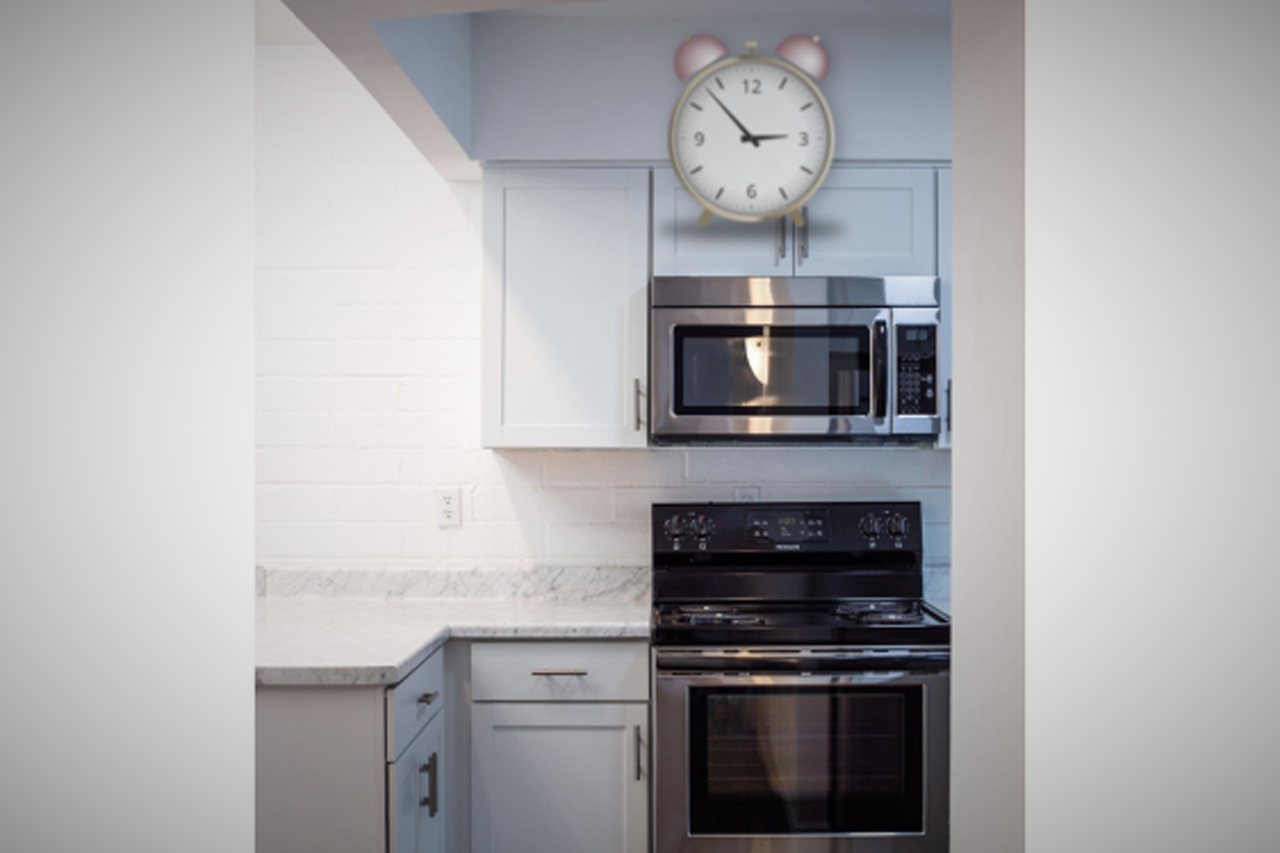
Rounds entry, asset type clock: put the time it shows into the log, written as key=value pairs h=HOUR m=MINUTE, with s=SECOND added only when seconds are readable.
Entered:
h=2 m=53
